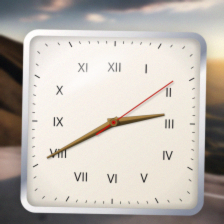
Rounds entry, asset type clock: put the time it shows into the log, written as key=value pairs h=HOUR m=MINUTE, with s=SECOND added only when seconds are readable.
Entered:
h=2 m=40 s=9
